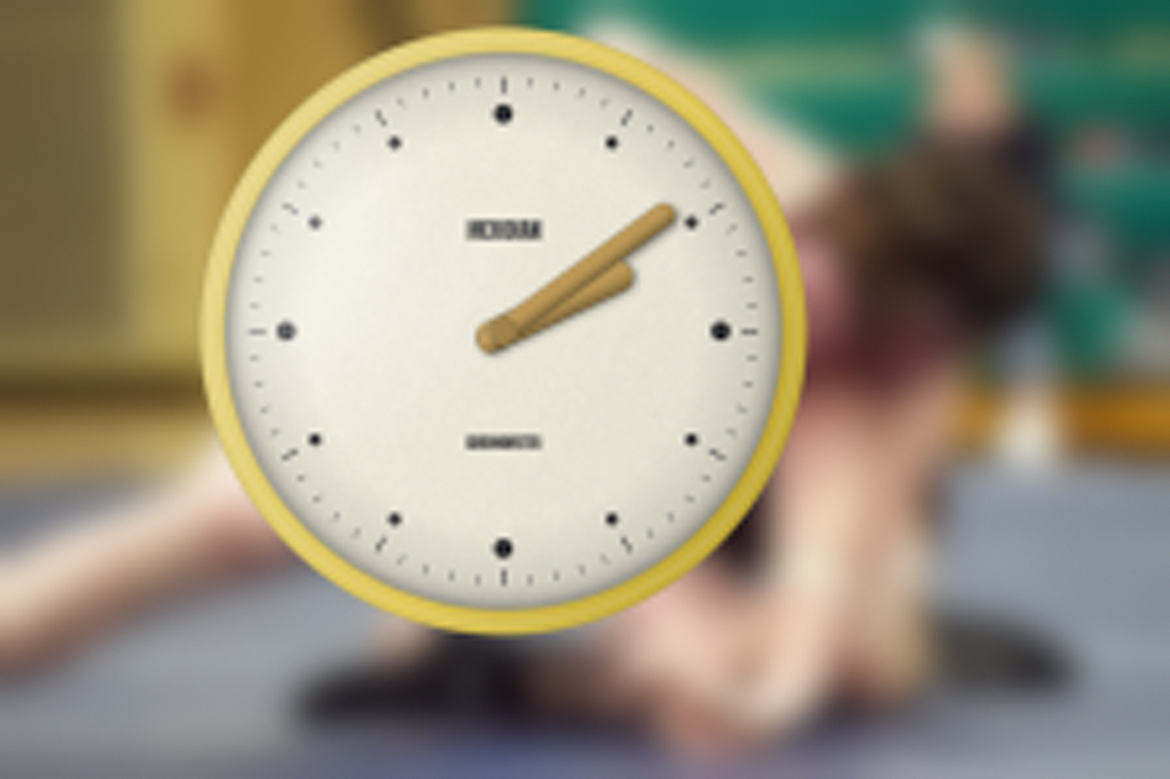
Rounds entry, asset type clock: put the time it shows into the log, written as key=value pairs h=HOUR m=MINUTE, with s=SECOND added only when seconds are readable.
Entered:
h=2 m=9
